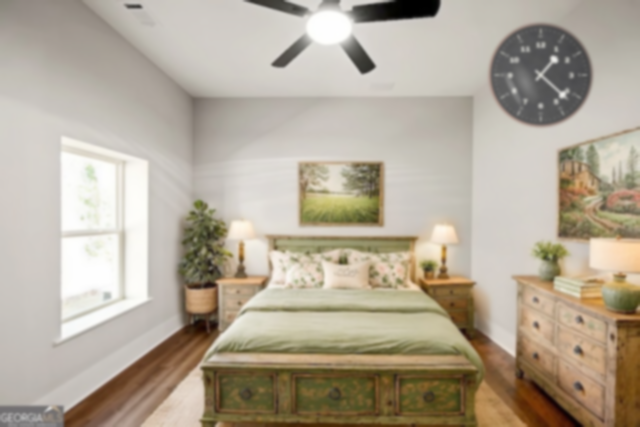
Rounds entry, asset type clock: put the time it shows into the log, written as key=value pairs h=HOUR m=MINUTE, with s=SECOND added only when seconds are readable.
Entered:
h=1 m=22
